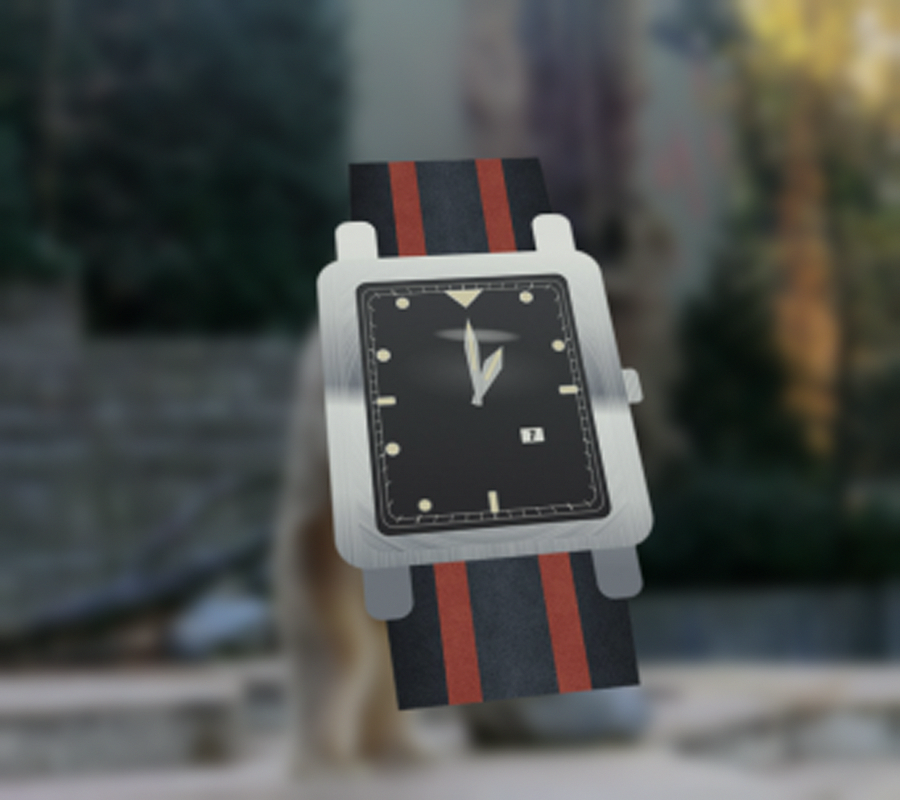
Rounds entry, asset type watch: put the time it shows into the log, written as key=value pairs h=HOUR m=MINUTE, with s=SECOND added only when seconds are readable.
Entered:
h=1 m=0
